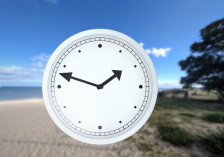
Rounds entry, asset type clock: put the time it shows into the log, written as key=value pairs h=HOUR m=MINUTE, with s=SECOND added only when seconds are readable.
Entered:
h=1 m=48
